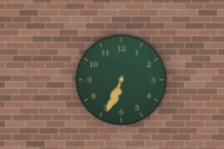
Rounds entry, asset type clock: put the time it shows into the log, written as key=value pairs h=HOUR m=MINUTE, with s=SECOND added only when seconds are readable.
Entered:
h=6 m=34
